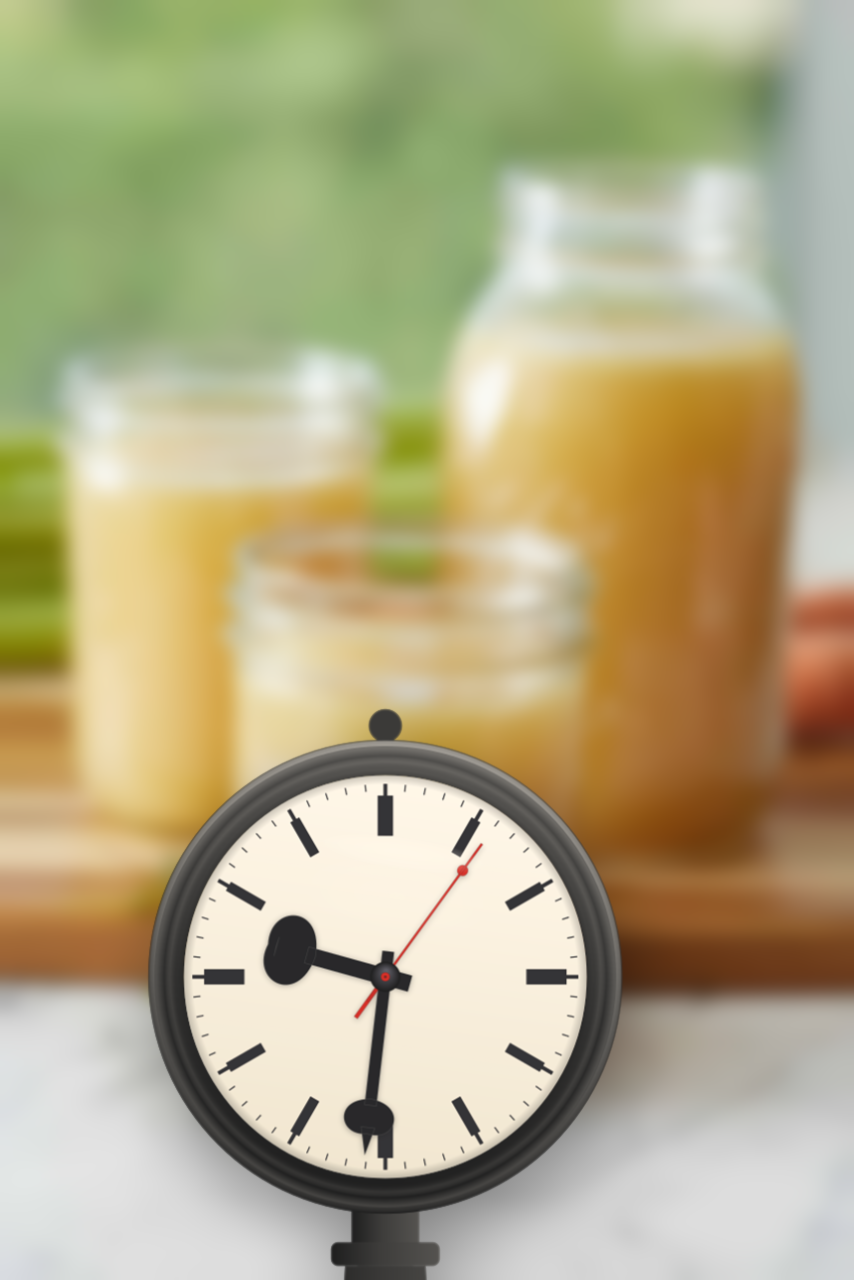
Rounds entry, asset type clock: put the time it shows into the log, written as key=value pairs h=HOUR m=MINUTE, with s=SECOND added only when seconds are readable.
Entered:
h=9 m=31 s=6
